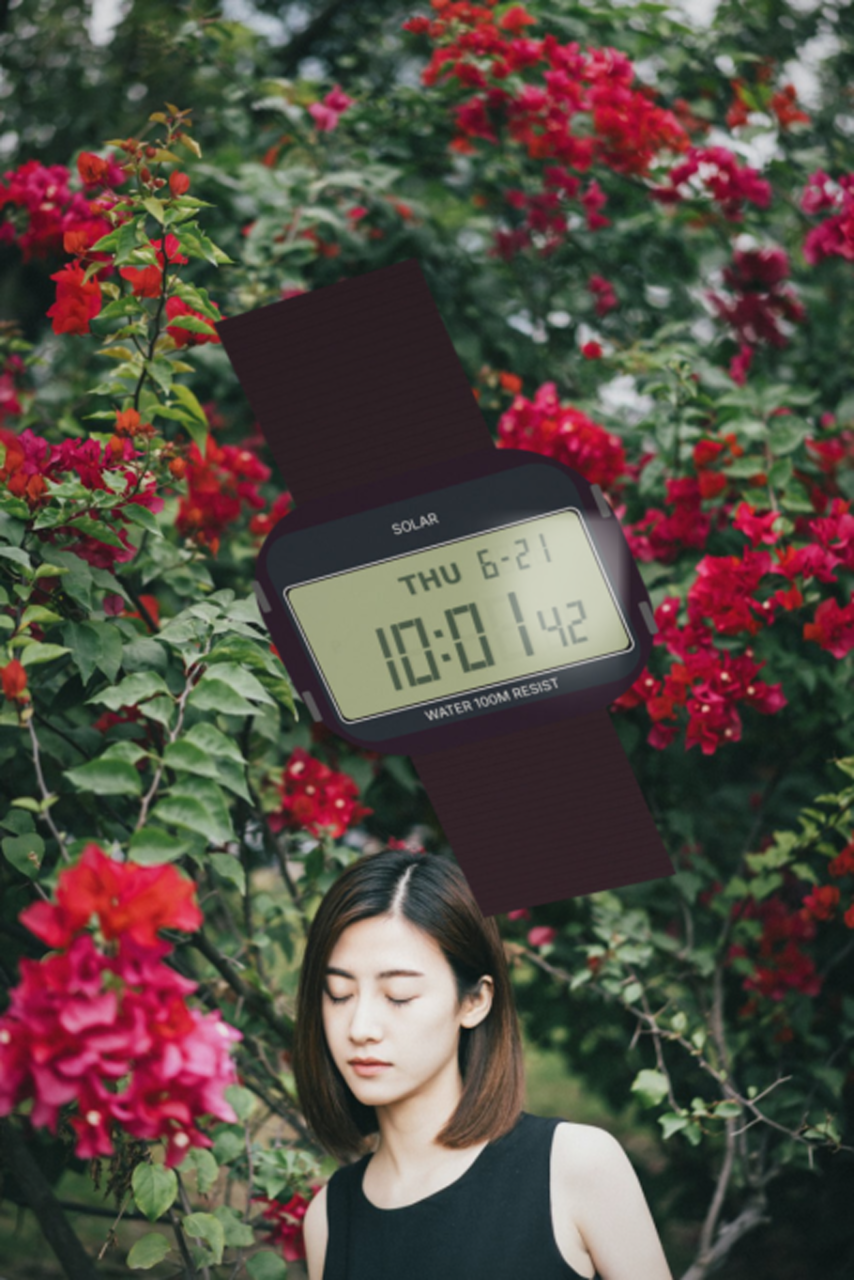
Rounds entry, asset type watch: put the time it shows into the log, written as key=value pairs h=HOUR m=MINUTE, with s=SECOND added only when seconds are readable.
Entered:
h=10 m=1 s=42
